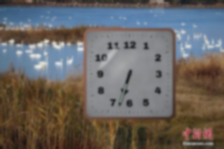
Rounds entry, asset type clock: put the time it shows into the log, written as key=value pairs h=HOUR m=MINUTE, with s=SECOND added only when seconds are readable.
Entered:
h=6 m=33
